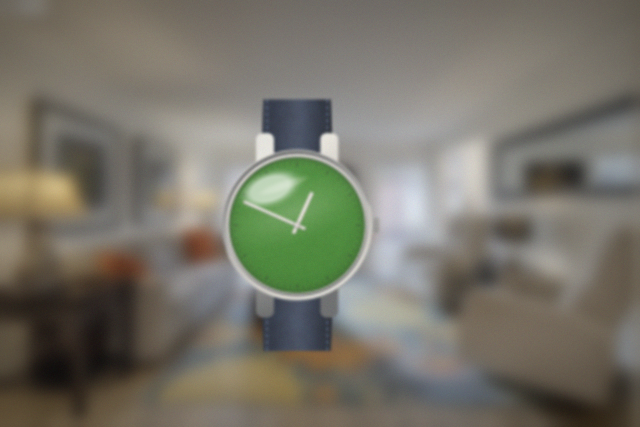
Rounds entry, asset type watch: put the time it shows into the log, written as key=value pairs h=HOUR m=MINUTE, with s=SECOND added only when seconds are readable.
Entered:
h=12 m=49
